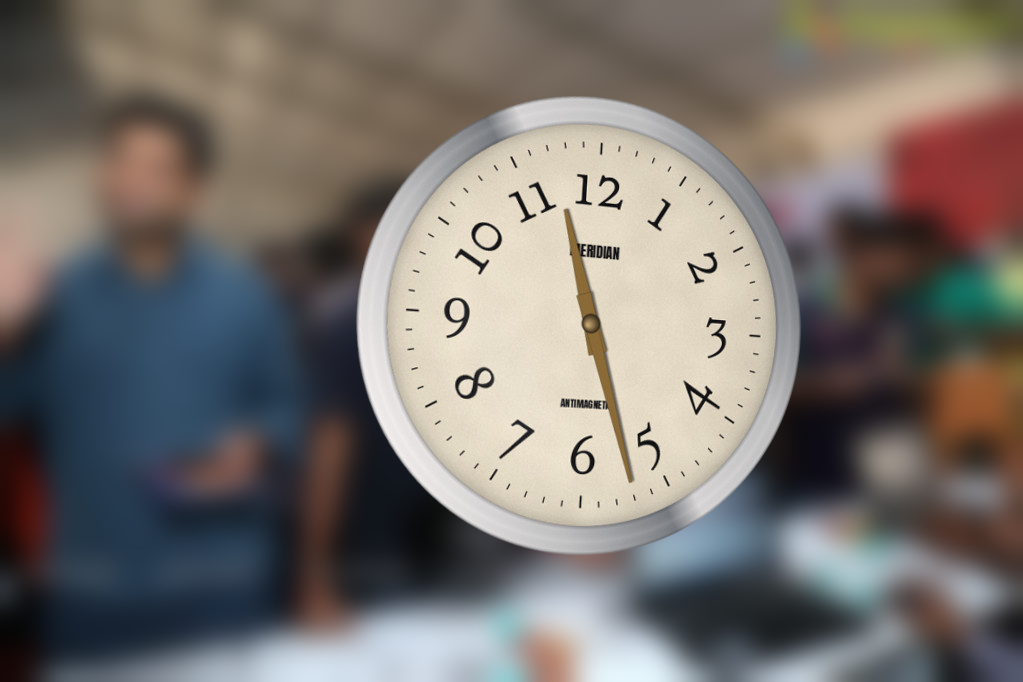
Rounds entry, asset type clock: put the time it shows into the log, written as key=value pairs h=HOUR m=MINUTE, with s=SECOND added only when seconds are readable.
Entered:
h=11 m=27
